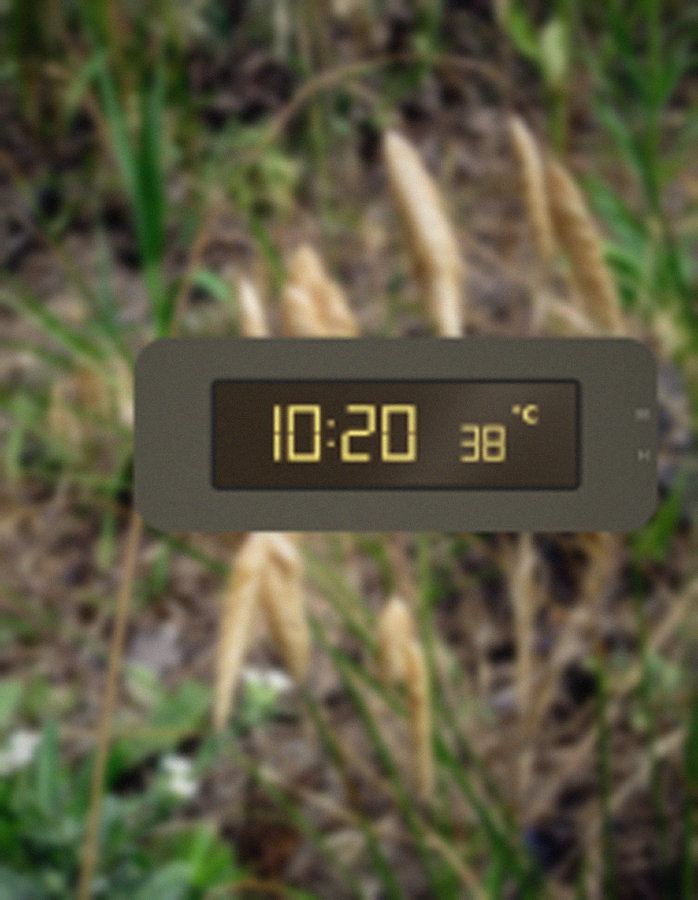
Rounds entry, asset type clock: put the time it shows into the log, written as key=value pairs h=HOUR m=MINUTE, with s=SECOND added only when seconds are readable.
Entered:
h=10 m=20
